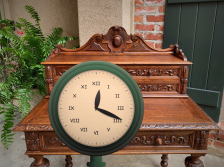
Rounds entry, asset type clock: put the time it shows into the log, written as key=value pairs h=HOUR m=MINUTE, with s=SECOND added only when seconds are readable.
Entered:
h=12 m=19
